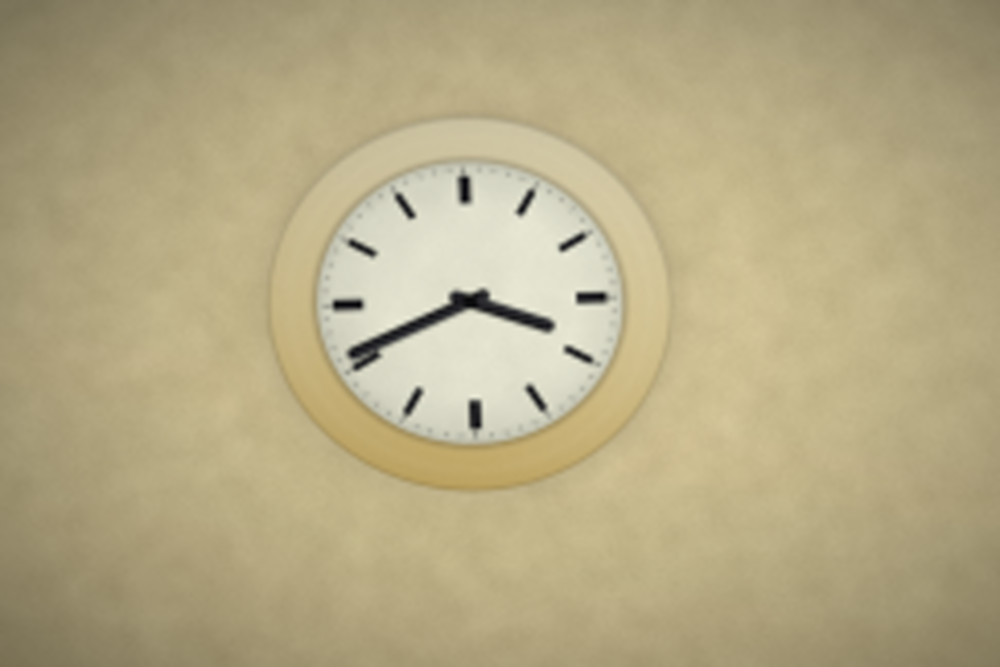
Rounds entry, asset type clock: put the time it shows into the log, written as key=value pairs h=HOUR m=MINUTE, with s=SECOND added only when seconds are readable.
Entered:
h=3 m=41
